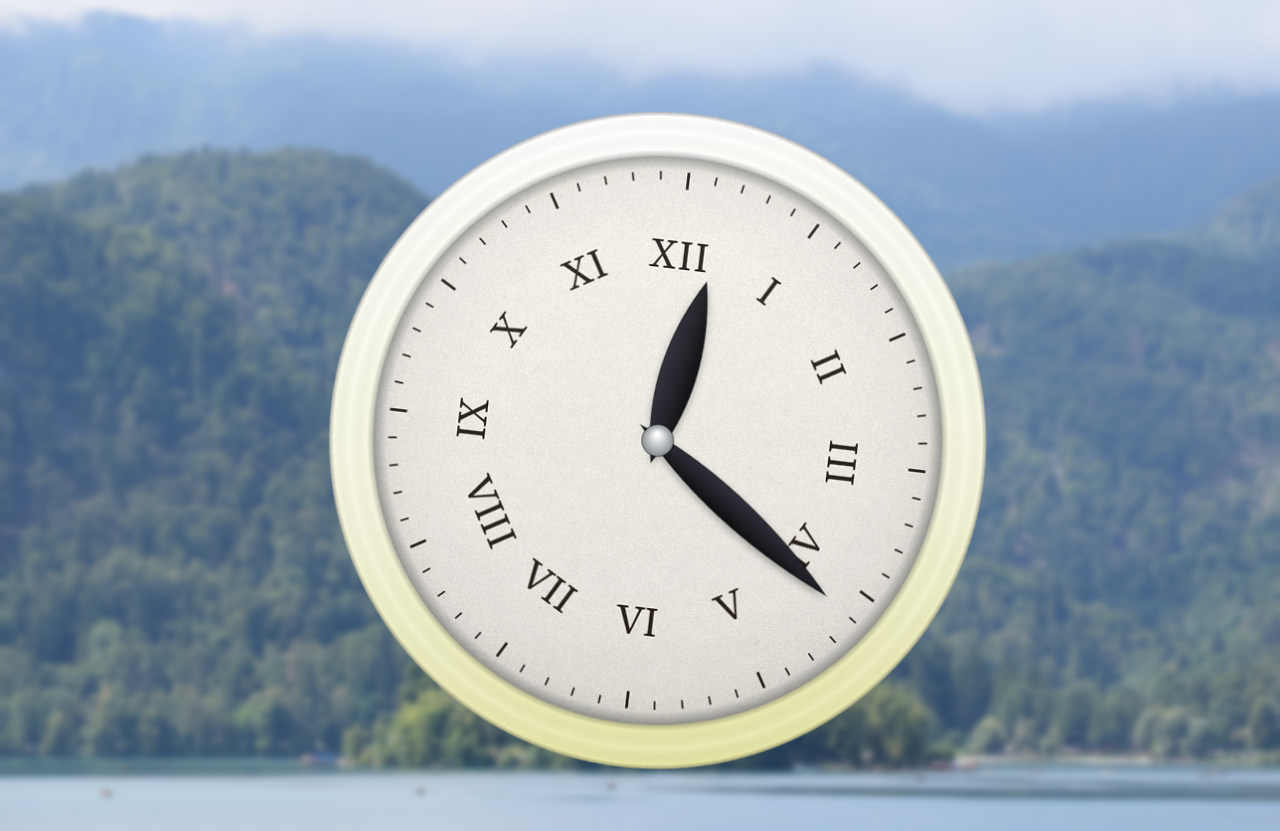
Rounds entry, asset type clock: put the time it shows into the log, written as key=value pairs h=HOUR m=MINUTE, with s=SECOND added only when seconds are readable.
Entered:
h=12 m=21
